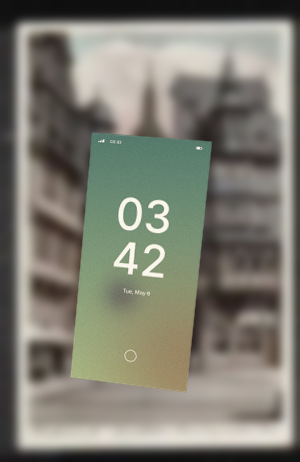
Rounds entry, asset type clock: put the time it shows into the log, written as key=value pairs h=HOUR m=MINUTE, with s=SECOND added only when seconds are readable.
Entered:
h=3 m=42
